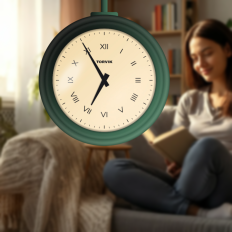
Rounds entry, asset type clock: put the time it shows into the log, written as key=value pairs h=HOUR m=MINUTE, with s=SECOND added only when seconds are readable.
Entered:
h=6 m=55
